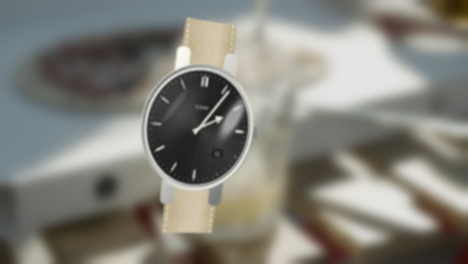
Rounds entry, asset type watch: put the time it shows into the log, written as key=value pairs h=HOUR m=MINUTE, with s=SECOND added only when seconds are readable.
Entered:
h=2 m=6
